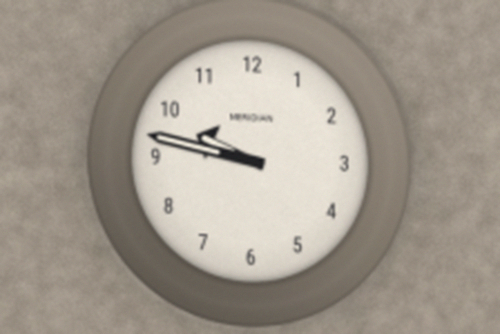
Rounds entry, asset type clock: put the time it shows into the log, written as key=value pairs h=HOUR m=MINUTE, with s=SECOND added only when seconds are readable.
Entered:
h=9 m=47
